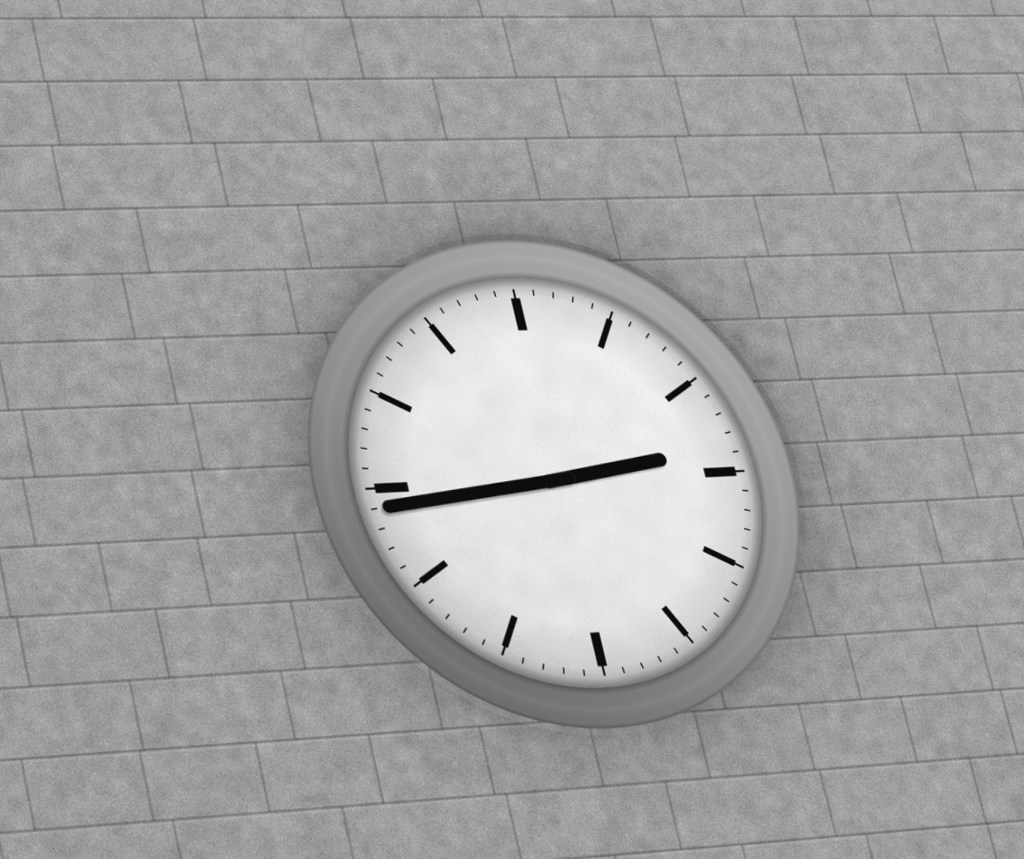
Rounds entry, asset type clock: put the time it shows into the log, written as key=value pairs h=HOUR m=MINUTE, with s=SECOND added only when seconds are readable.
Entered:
h=2 m=44
